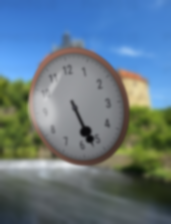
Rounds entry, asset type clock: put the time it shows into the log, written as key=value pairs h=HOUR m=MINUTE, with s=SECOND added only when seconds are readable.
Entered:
h=5 m=27
